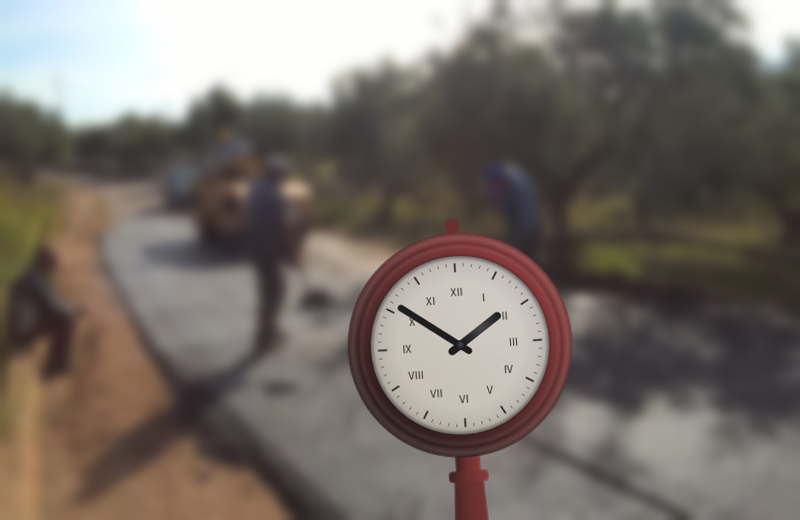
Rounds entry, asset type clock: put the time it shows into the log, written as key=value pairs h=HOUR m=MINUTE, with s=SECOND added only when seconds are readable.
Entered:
h=1 m=51
